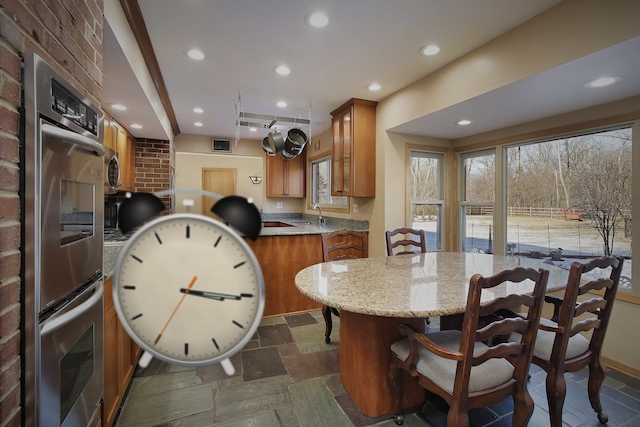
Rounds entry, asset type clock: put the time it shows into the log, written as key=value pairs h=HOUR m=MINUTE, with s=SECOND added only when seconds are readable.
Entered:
h=3 m=15 s=35
